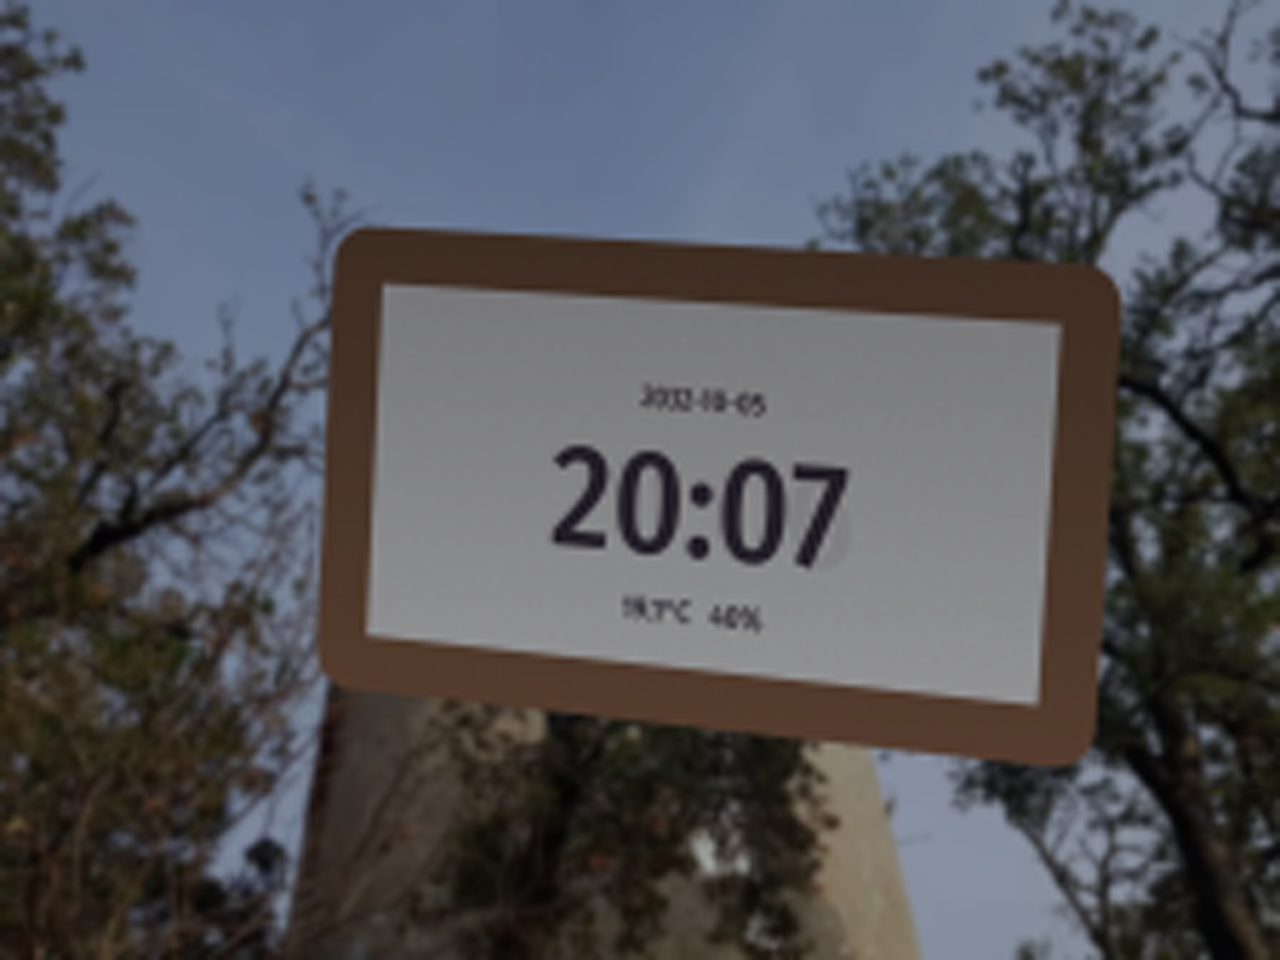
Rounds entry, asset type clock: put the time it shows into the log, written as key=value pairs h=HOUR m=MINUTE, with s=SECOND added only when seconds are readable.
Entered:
h=20 m=7
